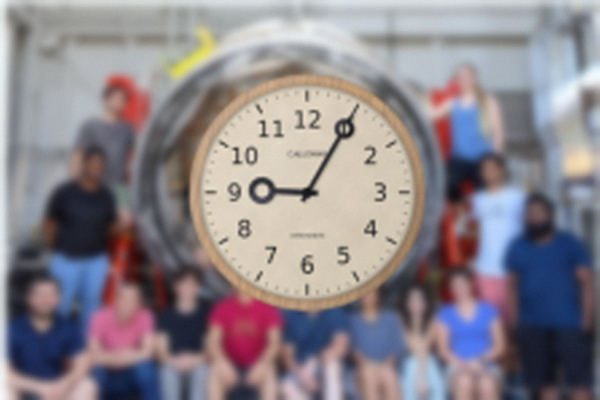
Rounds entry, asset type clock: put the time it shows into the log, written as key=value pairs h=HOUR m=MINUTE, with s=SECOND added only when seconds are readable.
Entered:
h=9 m=5
